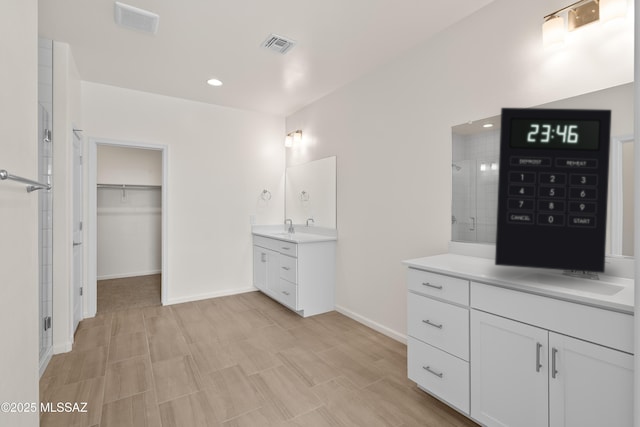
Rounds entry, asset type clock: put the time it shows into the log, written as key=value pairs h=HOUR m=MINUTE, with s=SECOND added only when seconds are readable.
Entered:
h=23 m=46
